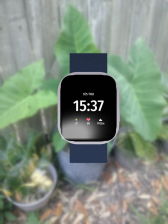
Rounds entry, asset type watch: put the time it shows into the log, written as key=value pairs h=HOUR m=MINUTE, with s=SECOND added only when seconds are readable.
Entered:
h=15 m=37
